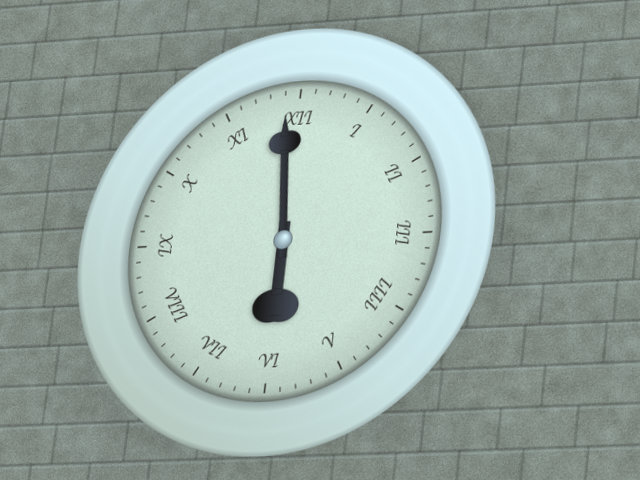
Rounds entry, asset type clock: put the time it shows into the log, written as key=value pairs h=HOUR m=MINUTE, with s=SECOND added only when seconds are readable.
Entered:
h=5 m=59
